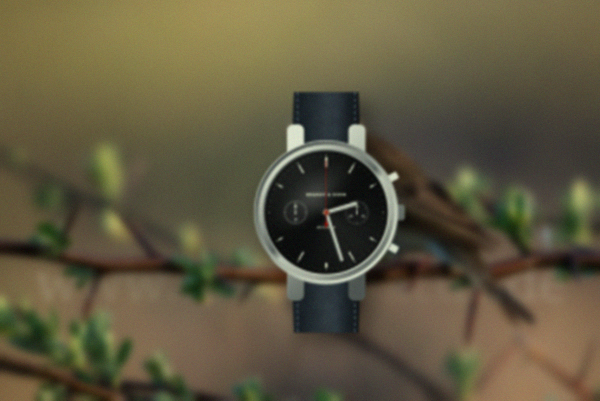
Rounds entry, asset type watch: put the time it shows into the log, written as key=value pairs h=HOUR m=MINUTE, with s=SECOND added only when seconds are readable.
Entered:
h=2 m=27
